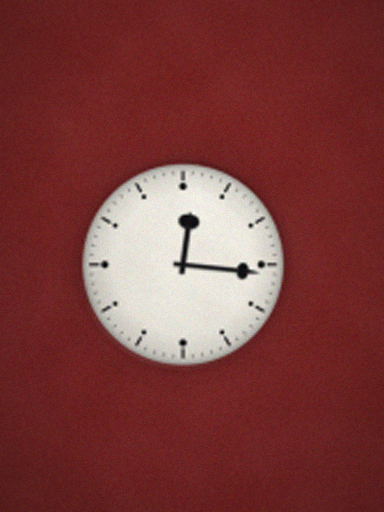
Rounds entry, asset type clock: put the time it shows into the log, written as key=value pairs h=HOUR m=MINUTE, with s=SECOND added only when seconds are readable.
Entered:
h=12 m=16
